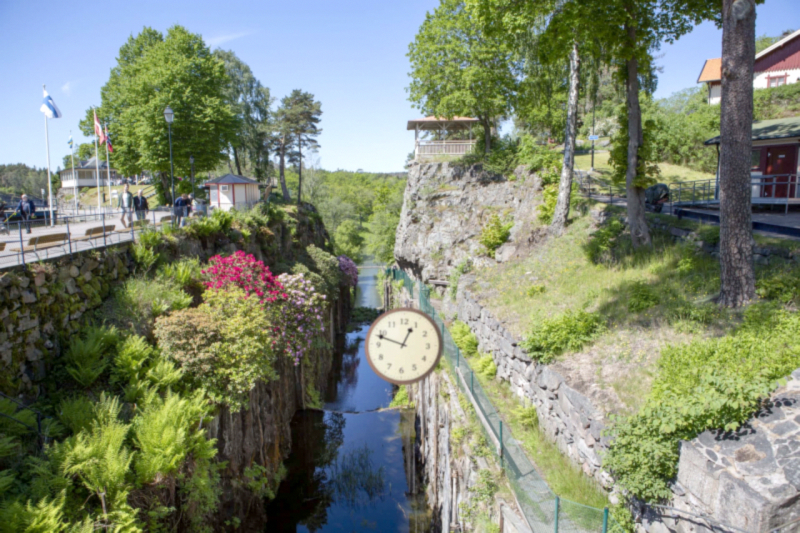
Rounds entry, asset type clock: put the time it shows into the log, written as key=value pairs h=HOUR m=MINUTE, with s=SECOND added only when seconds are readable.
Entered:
h=12 m=48
